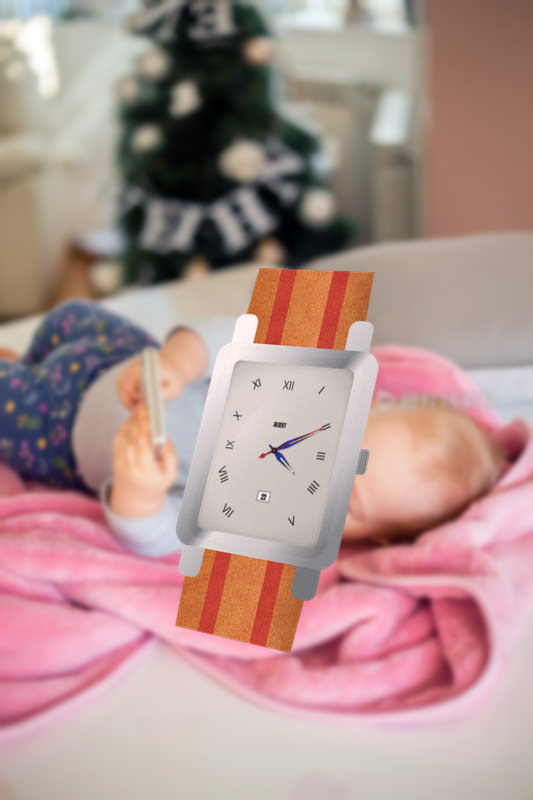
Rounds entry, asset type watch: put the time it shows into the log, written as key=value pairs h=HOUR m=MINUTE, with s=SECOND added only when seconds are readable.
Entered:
h=4 m=10 s=10
